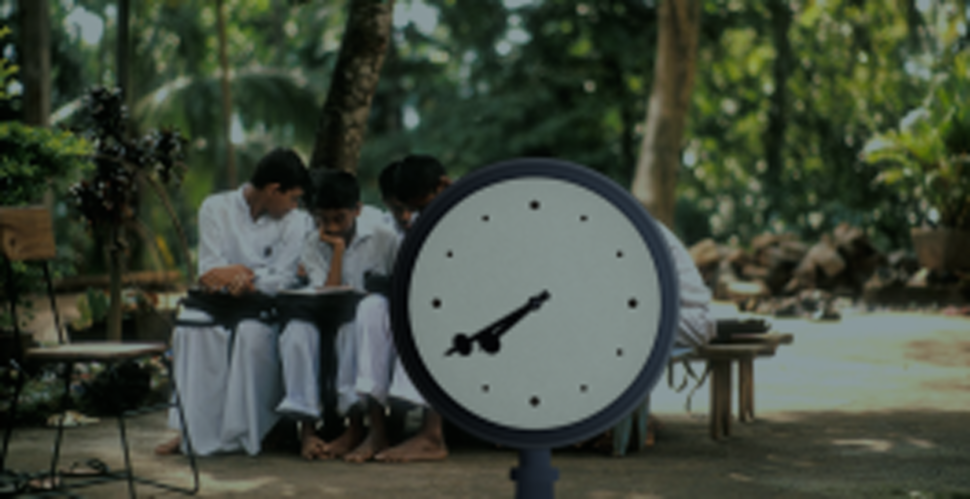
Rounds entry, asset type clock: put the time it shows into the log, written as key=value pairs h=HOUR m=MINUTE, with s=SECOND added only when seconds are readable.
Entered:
h=7 m=40
